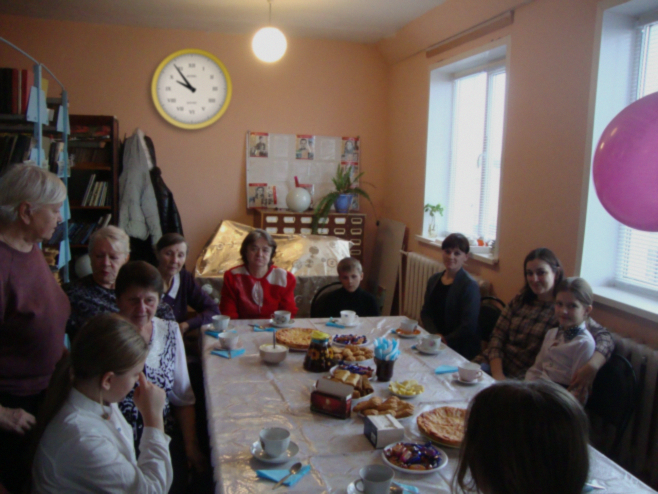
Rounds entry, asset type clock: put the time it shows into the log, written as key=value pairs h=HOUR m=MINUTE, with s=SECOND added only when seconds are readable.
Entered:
h=9 m=54
